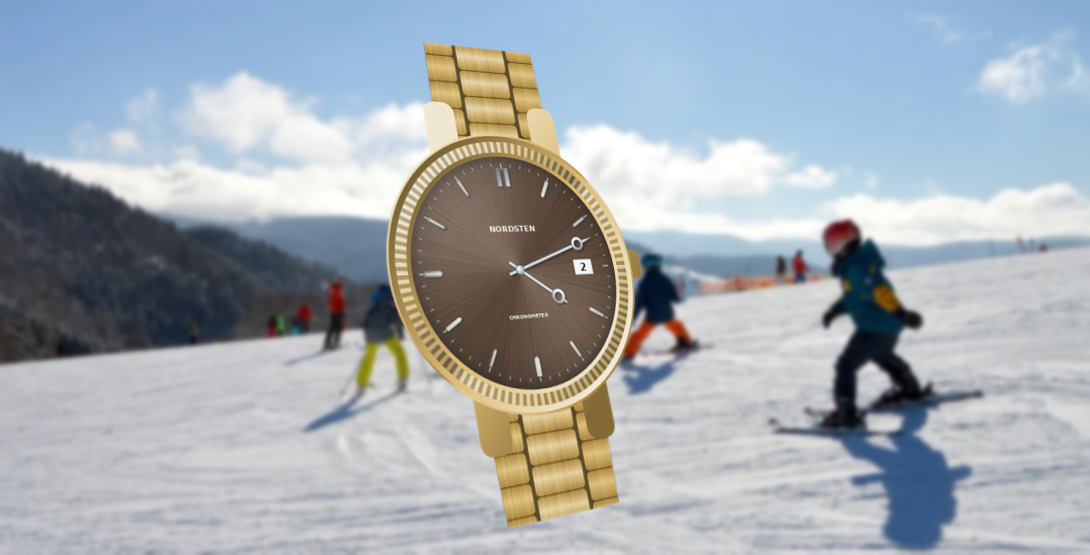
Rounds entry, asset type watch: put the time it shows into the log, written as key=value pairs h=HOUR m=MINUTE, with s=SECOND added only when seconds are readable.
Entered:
h=4 m=12
